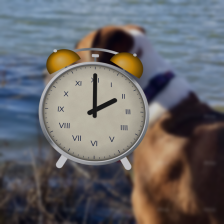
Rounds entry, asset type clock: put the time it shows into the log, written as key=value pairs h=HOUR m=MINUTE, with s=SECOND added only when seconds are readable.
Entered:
h=2 m=0
